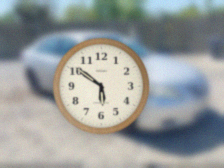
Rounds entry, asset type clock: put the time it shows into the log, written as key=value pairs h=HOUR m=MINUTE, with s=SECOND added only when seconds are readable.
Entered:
h=5 m=51
